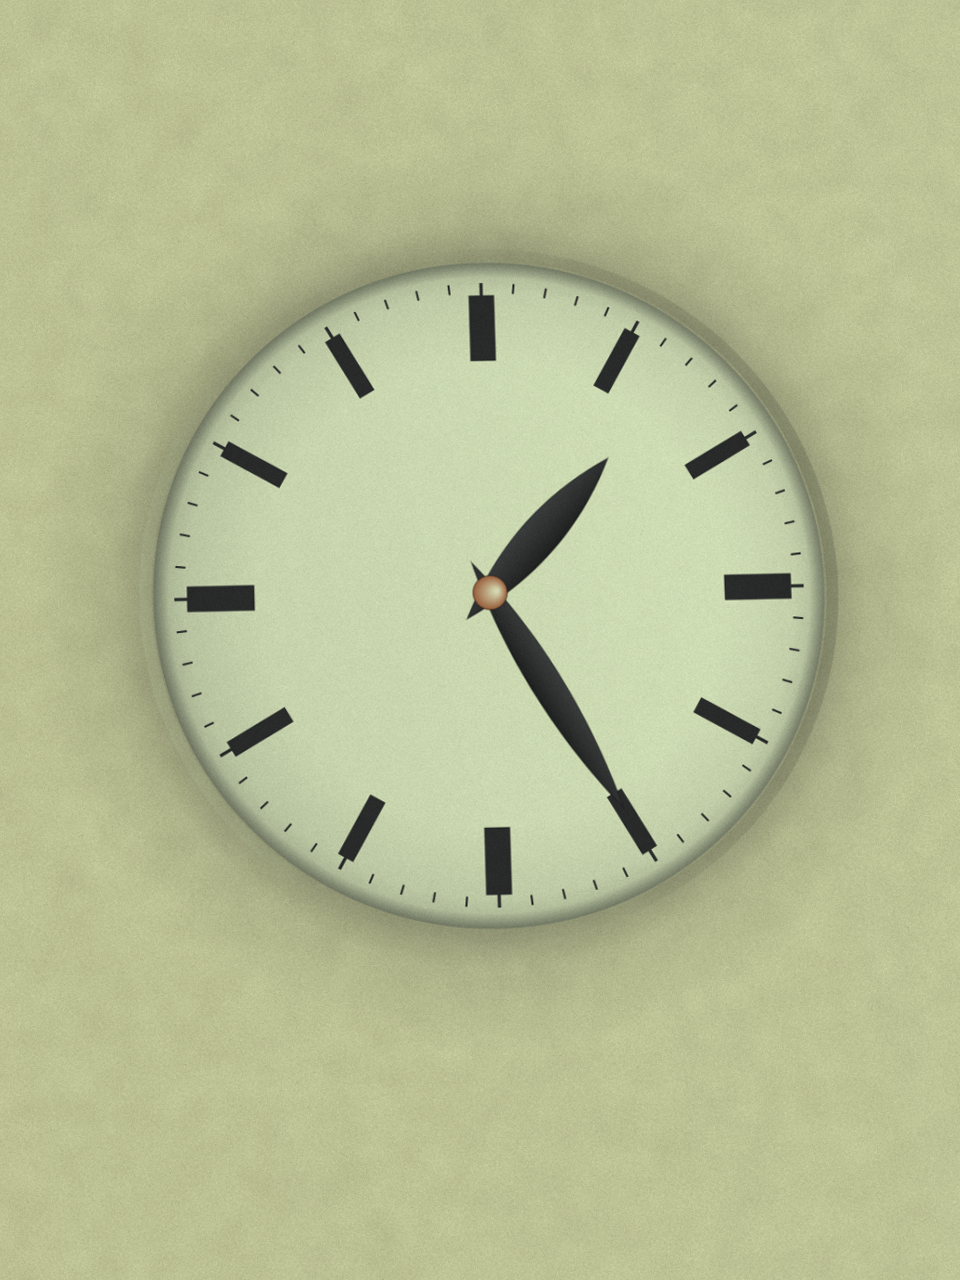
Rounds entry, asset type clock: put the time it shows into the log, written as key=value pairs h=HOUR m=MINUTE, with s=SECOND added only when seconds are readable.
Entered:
h=1 m=25
